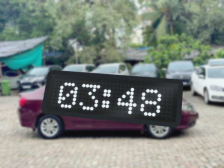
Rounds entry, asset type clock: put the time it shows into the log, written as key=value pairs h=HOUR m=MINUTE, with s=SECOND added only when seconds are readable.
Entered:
h=3 m=48
